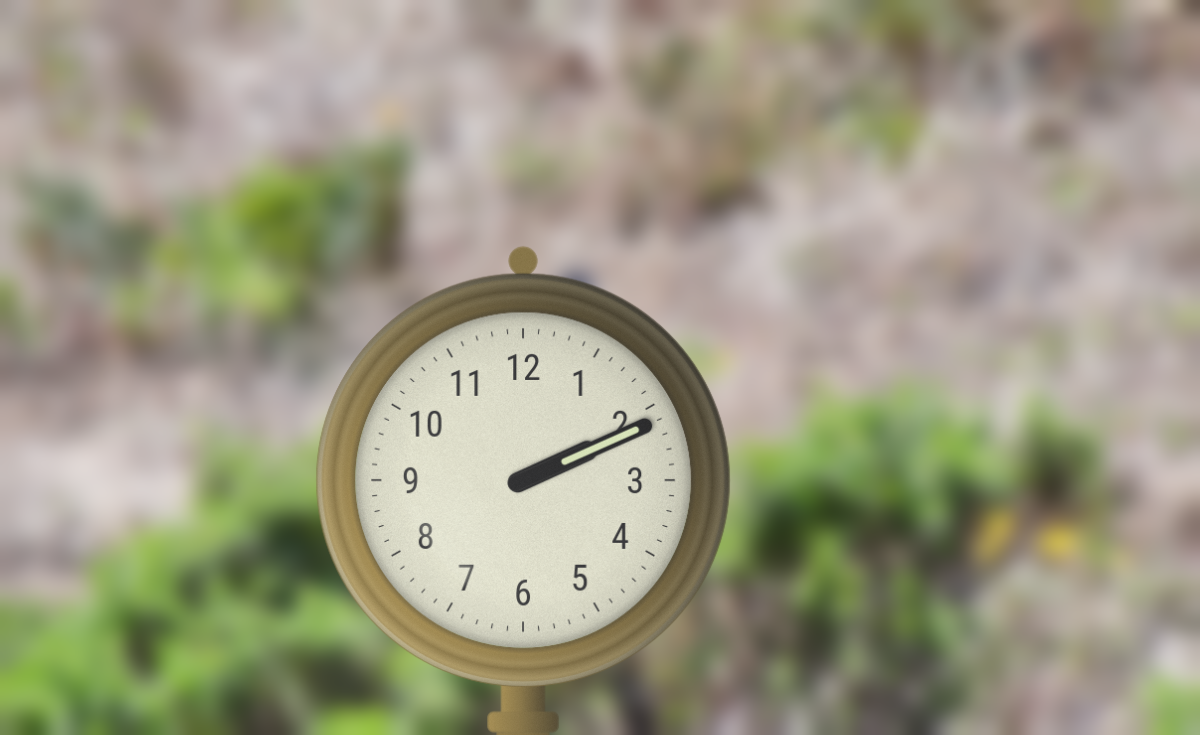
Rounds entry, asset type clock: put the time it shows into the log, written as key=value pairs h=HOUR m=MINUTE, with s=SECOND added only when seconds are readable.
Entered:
h=2 m=11
